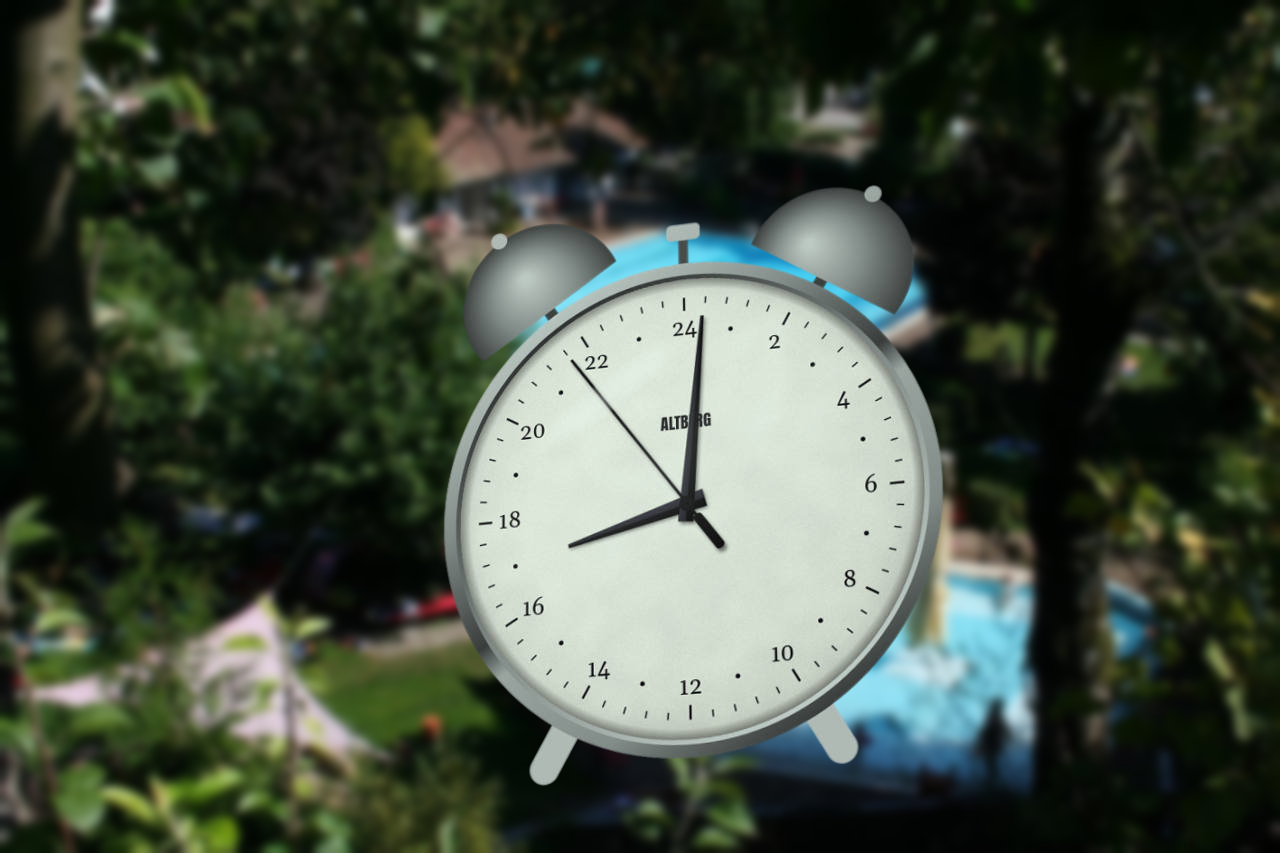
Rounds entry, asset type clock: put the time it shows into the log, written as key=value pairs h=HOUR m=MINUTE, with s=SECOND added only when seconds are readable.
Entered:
h=17 m=0 s=54
